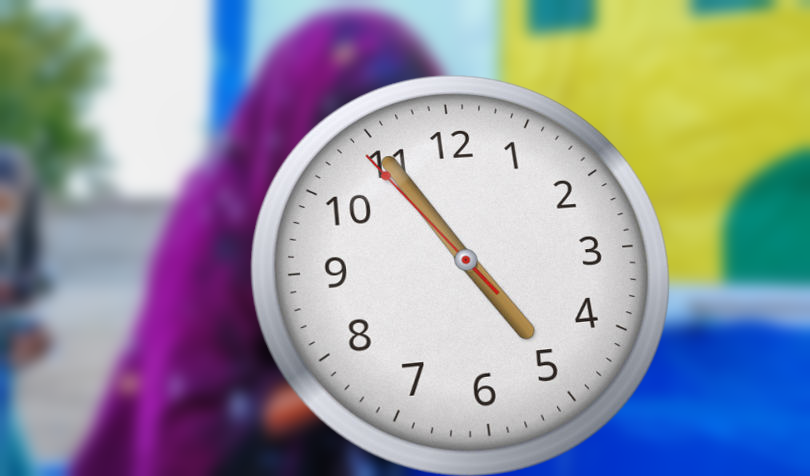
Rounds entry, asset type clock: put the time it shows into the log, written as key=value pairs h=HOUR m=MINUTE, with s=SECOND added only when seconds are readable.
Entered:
h=4 m=54 s=54
